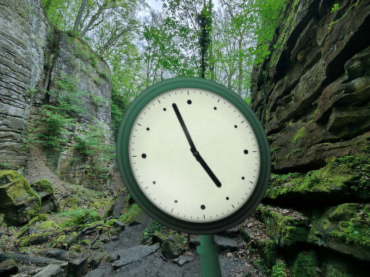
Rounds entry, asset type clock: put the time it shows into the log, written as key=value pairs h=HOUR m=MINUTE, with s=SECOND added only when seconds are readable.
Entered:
h=4 m=57
